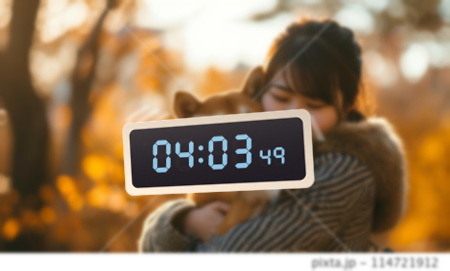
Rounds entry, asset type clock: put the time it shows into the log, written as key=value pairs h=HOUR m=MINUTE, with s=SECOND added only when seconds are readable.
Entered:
h=4 m=3 s=49
